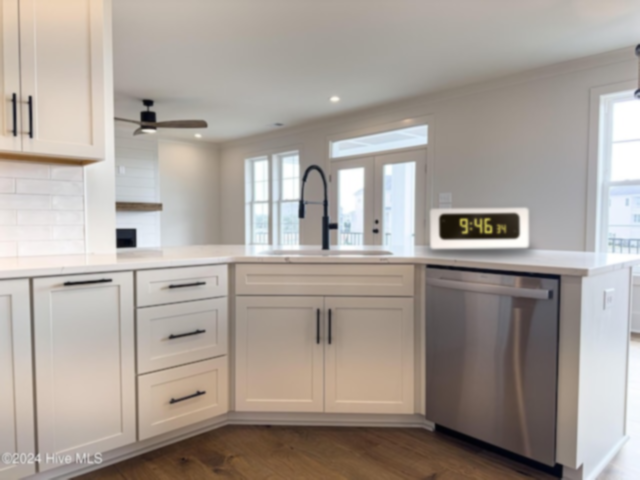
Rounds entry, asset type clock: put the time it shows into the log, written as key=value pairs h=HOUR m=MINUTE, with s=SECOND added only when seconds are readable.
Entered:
h=9 m=46
